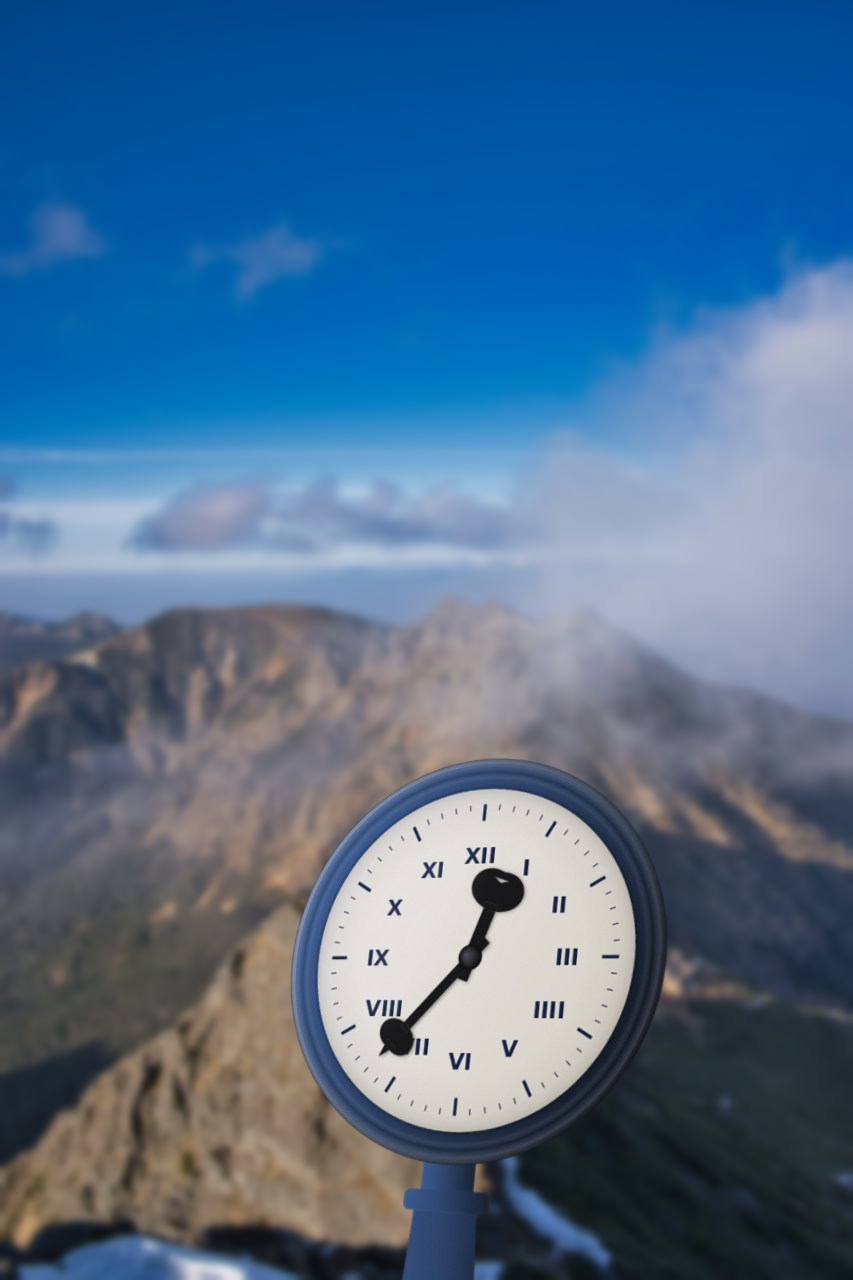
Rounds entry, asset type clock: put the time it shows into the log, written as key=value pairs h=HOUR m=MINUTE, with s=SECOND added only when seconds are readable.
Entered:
h=12 m=37
